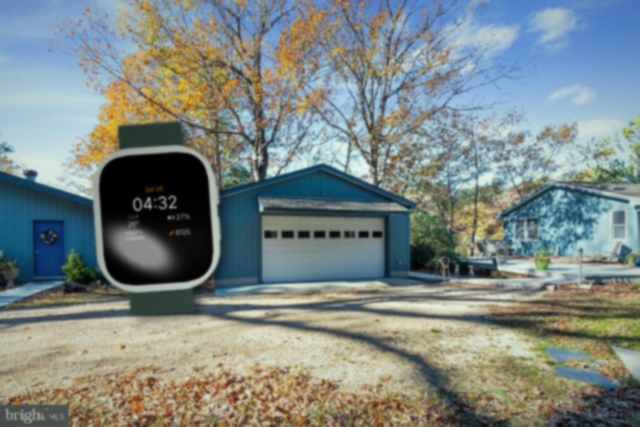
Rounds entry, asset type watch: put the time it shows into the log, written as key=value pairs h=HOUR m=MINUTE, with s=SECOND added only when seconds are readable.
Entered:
h=4 m=32
